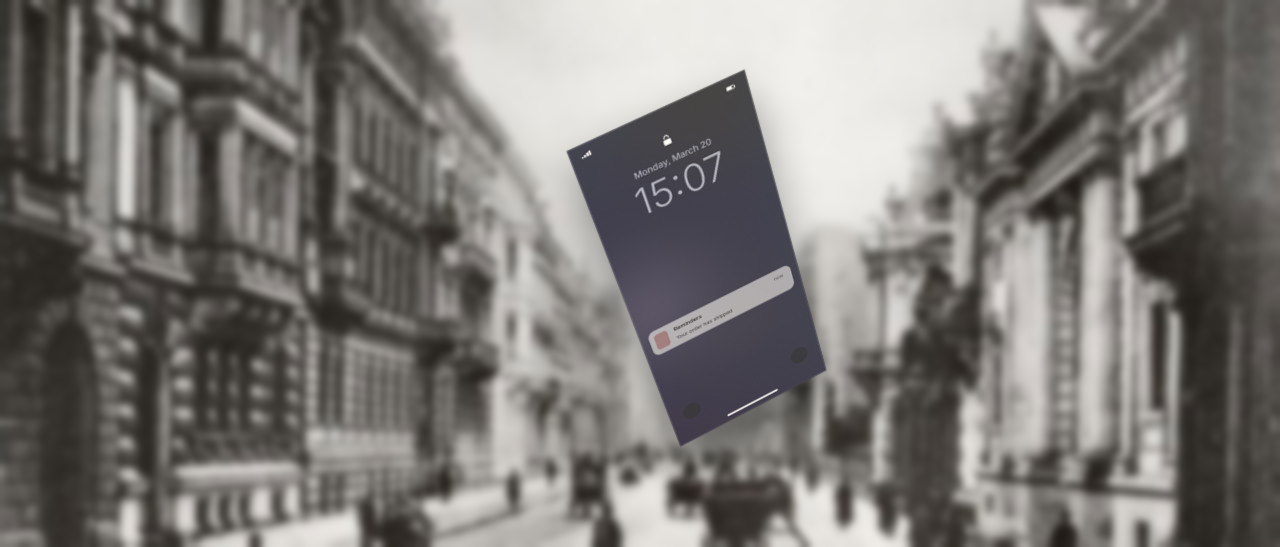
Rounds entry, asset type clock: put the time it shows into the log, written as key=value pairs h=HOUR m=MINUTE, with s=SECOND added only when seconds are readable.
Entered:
h=15 m=7
